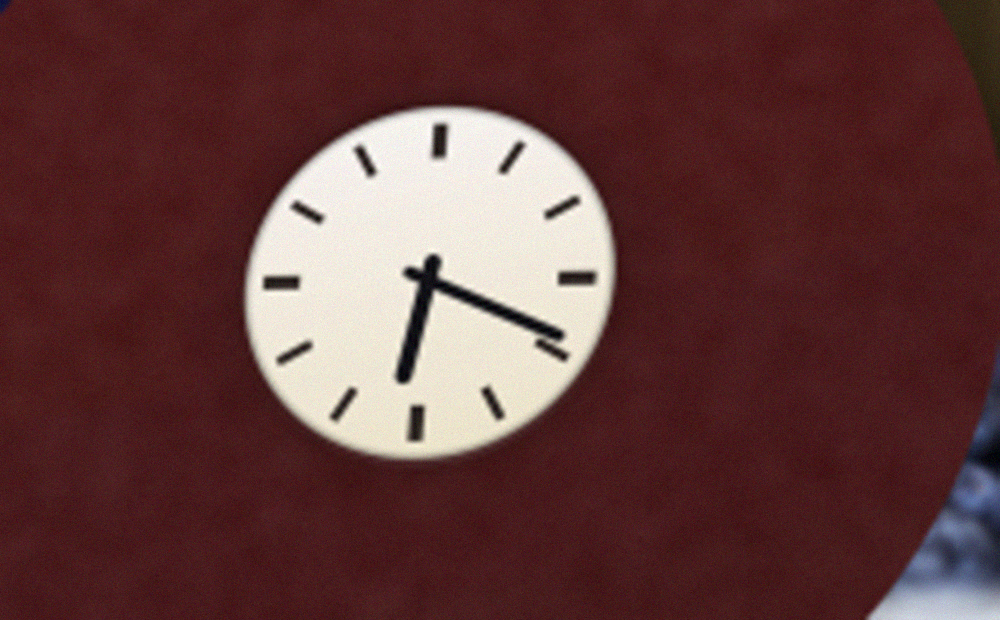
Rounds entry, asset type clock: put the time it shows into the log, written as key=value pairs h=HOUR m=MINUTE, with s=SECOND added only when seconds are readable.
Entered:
h=6 m=19
